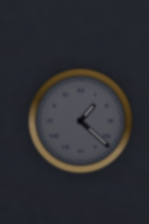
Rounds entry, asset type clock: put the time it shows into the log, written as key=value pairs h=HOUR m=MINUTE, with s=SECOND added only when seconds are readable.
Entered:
h=1 m=22
